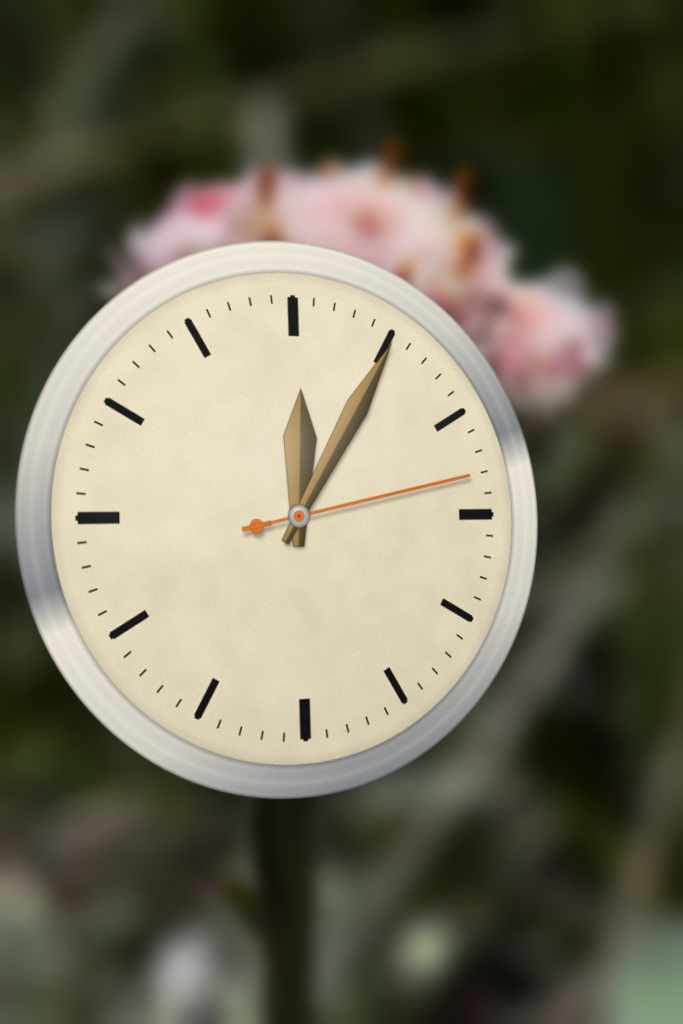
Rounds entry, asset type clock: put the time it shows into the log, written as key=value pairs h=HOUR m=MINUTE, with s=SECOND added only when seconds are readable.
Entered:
h=12 m=5 s=13
